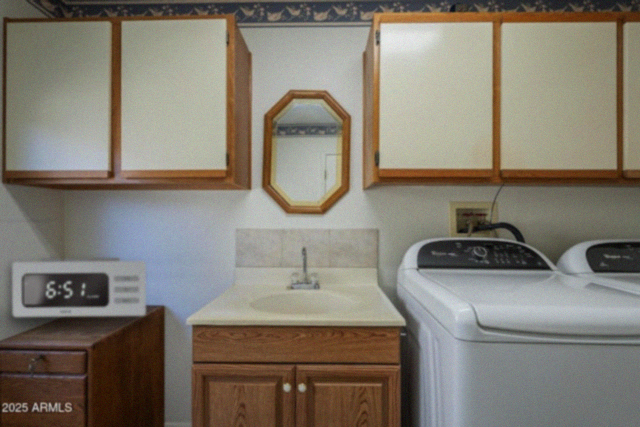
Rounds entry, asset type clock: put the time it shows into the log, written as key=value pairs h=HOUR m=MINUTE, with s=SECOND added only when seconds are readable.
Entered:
h=6 m=51
